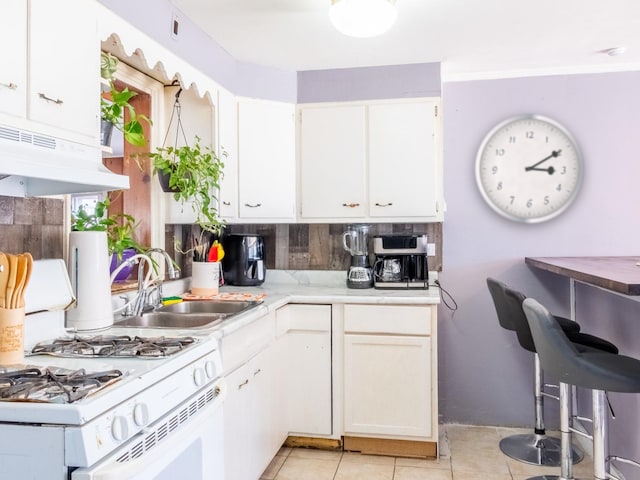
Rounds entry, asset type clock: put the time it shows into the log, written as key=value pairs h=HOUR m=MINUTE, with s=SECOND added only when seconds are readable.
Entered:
h=3 m=10
